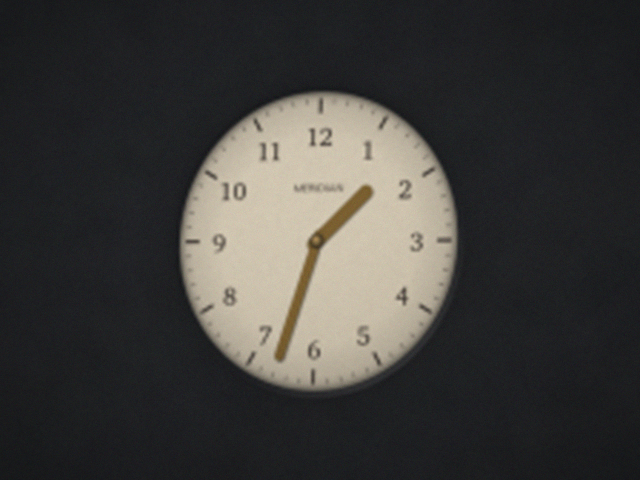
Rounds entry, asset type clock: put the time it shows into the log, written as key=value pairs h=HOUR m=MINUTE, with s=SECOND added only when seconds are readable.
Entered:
h=1 m=33
